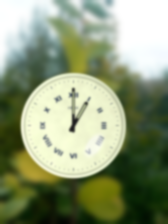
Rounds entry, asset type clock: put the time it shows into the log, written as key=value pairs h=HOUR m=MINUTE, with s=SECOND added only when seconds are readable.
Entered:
h=1 m=0
